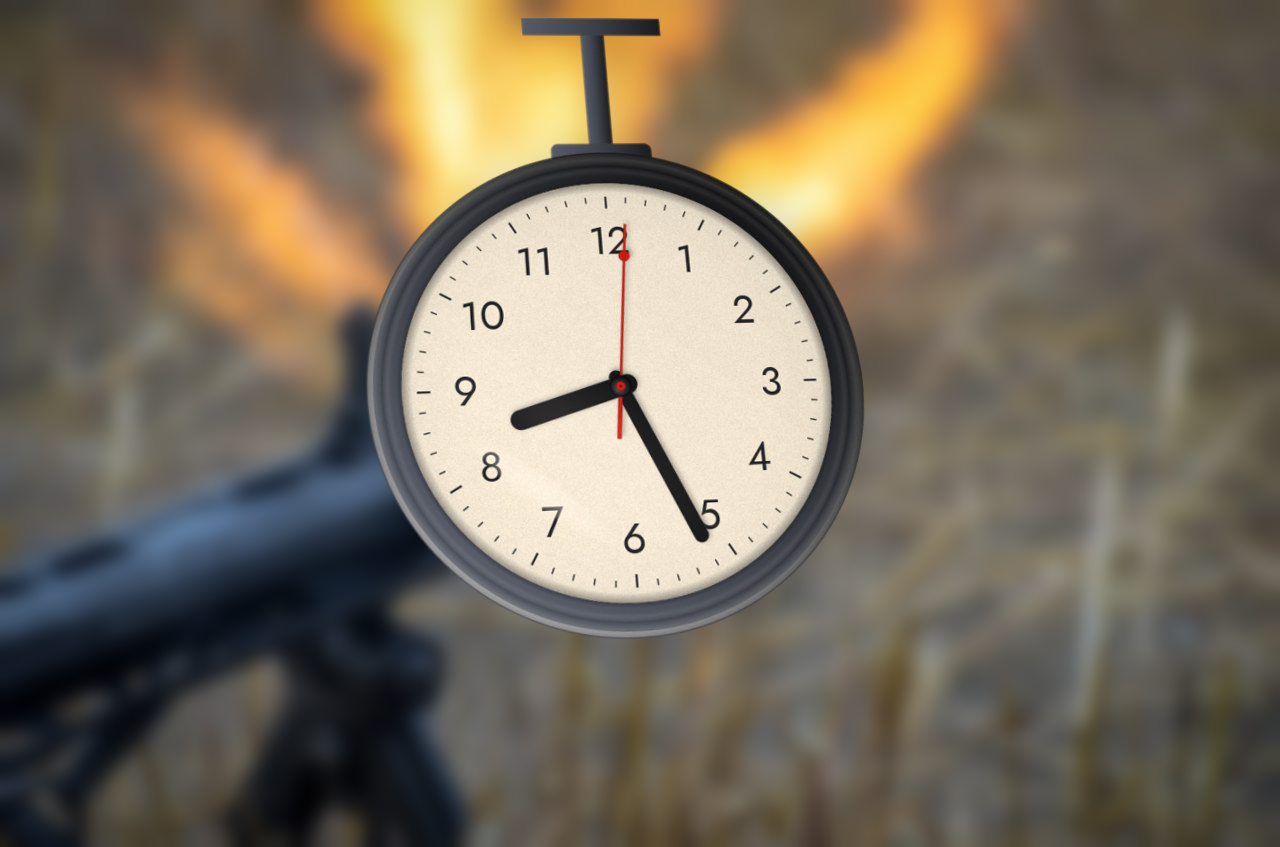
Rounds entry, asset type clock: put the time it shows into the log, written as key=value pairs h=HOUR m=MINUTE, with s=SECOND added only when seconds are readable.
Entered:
h=8 m=26 s=1
